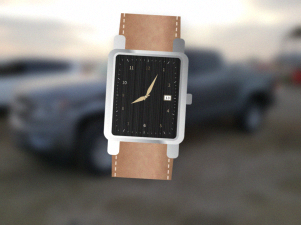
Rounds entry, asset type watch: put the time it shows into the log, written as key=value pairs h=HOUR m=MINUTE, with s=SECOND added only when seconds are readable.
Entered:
h=8 m=4
